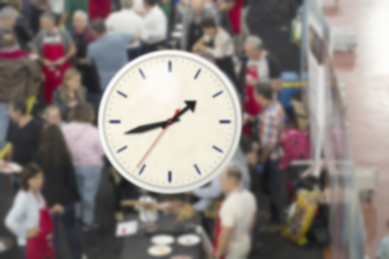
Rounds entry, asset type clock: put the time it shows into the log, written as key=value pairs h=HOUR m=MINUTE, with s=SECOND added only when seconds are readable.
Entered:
h=1 m=42 s=36
